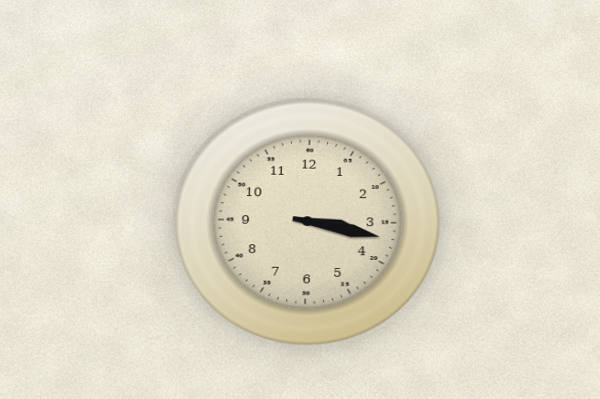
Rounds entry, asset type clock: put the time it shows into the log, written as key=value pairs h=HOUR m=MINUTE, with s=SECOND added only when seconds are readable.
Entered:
h=3 m=17
